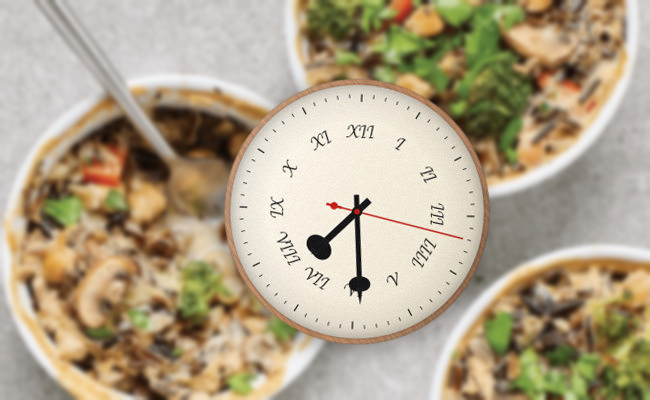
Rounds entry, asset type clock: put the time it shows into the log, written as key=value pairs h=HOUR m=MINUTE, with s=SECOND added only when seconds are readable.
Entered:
h=7 m=29 s=17
